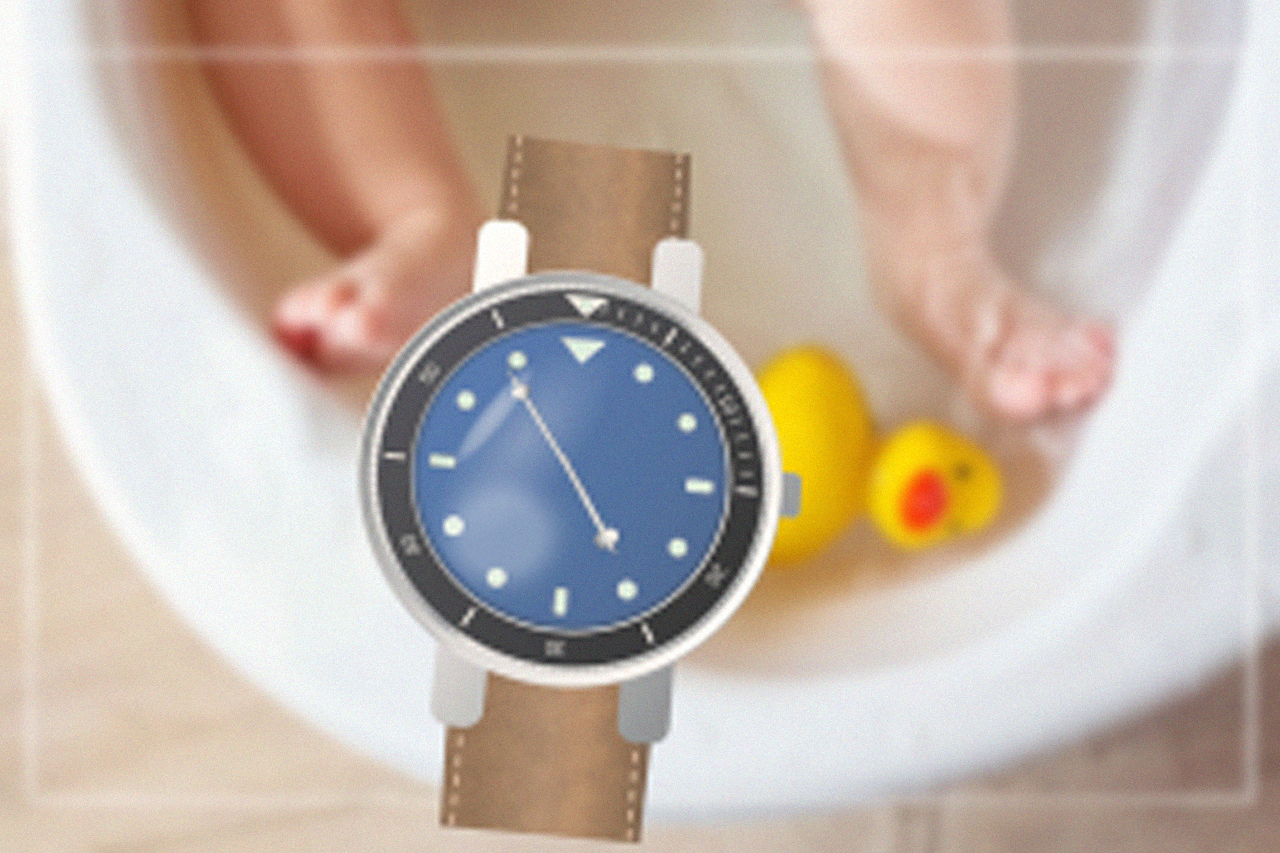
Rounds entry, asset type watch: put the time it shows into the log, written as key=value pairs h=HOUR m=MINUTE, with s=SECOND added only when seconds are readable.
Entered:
h=4 m=54
